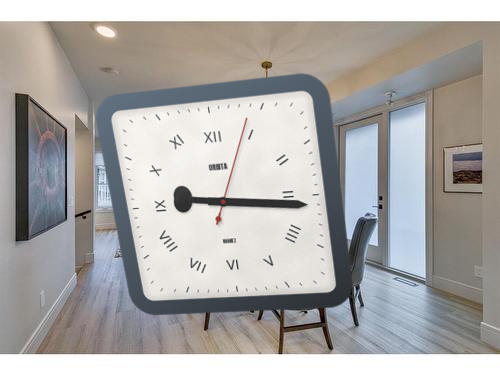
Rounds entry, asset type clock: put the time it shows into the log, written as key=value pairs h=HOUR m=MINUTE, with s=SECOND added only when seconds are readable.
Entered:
h=9 m=16 s=4
